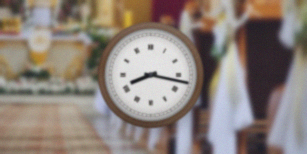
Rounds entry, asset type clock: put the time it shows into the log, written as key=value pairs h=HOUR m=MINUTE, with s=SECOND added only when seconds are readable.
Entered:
h=8 m=17
